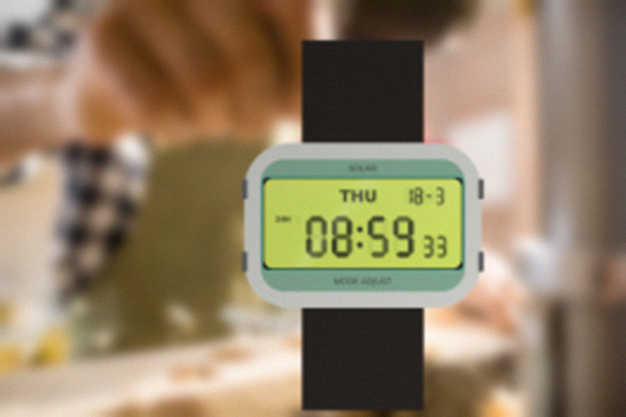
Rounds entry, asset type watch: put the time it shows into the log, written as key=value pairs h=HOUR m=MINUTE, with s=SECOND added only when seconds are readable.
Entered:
h=8 m=59 s=33
